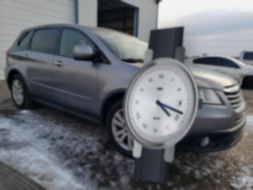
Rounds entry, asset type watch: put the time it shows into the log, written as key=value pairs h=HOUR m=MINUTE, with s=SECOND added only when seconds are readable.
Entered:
h=4 m=18
